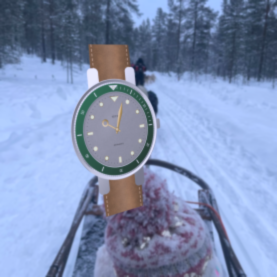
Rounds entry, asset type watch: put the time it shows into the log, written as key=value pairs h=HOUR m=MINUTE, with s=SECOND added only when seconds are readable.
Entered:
h=10 m=3
